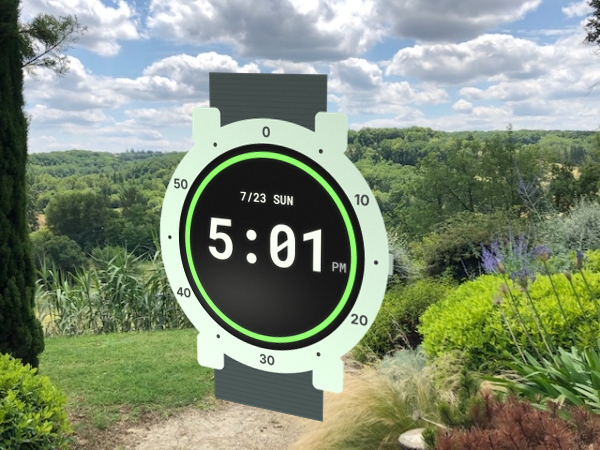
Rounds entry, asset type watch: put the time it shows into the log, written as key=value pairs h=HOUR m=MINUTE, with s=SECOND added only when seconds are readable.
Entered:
h=5 m=1
